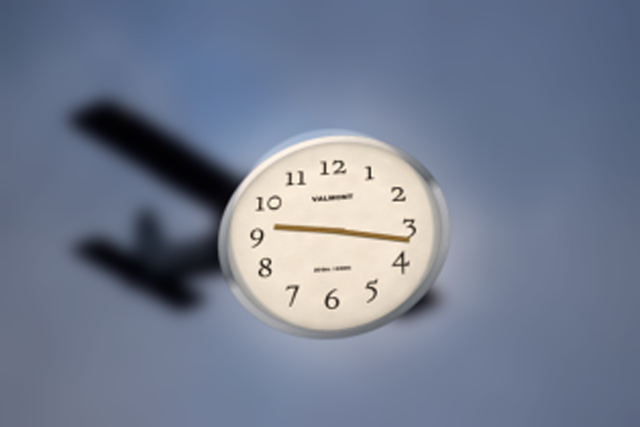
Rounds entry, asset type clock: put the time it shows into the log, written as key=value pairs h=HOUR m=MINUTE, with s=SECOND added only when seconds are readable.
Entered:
h=9 m=17
